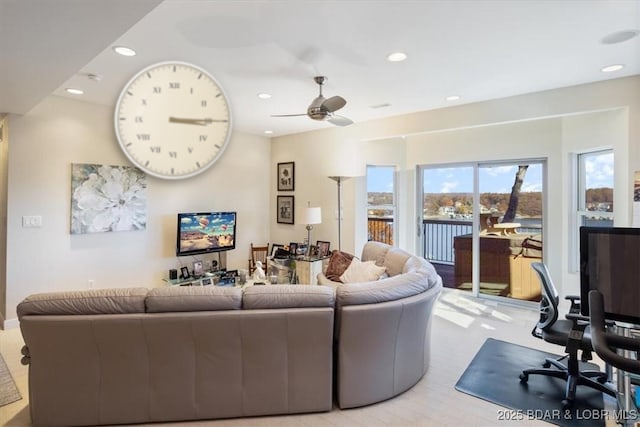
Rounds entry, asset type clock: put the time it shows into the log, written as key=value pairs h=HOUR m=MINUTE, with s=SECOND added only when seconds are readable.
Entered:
h=3 m=15
